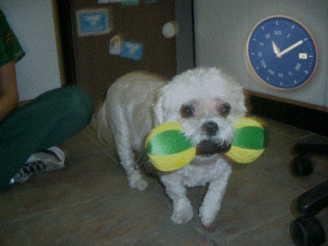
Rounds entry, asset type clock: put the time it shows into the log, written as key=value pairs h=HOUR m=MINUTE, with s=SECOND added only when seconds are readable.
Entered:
h=11 m=10
